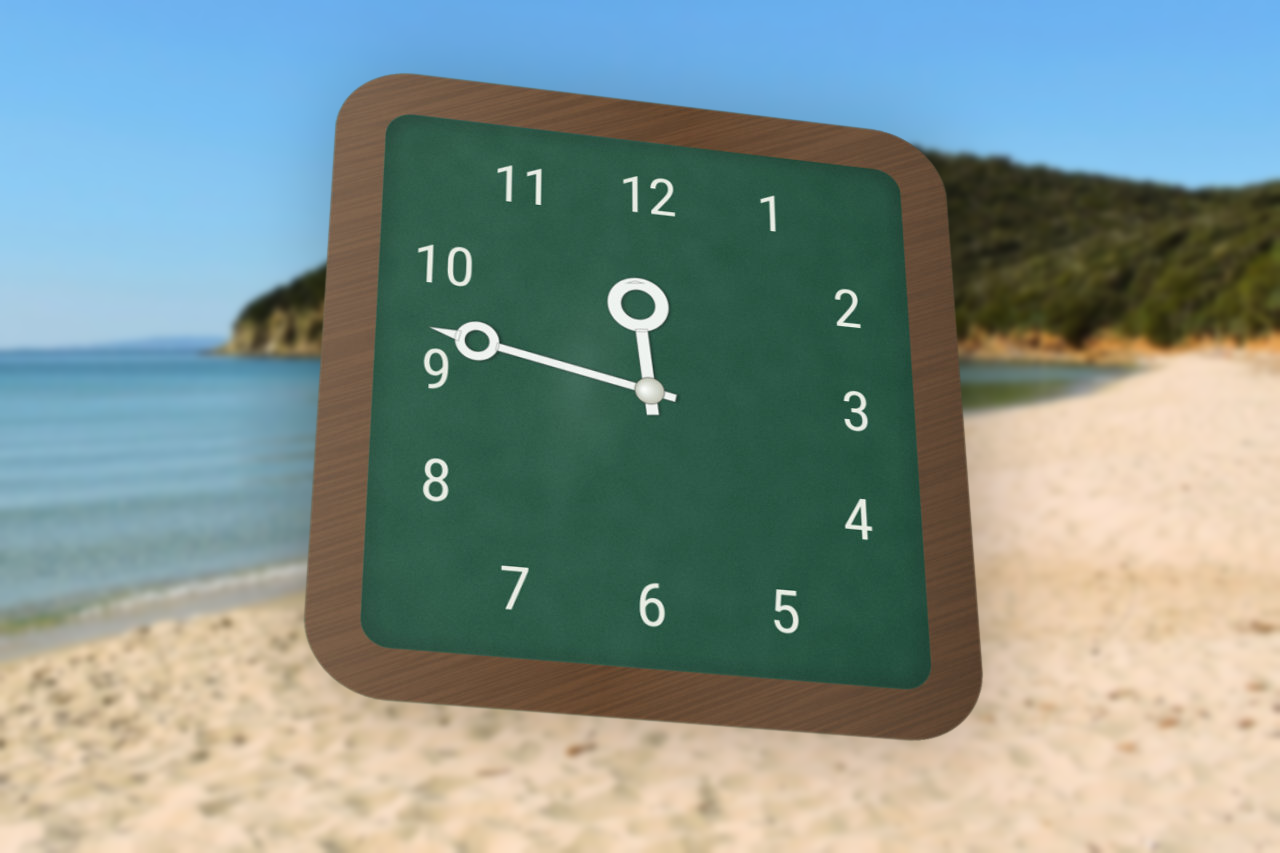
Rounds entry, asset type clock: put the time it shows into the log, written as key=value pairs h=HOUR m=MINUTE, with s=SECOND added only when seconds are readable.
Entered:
h=11 m=47
